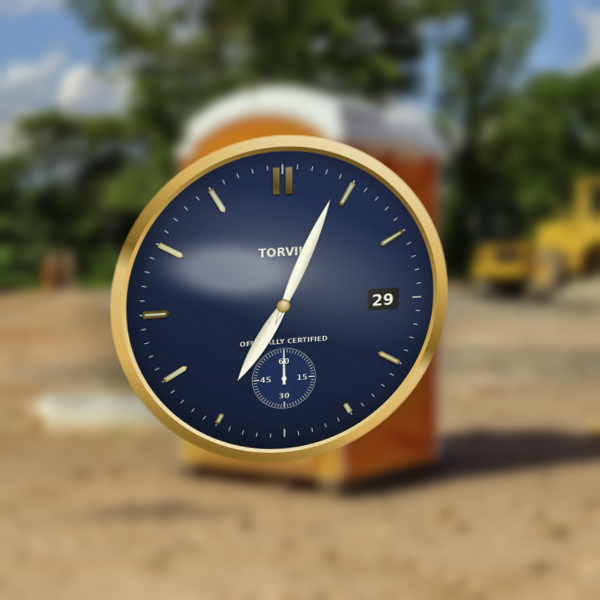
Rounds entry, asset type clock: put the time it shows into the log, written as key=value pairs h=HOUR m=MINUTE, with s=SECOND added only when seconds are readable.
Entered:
h=7 m=4
